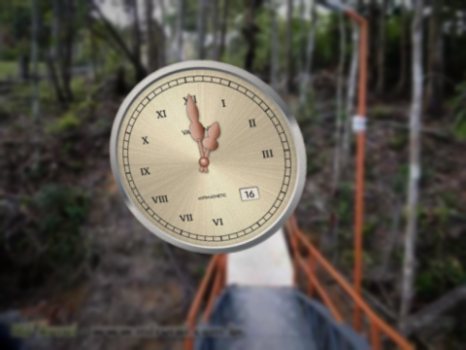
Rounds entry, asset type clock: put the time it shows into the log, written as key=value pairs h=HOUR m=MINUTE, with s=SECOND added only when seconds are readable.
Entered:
h=1 m=0
